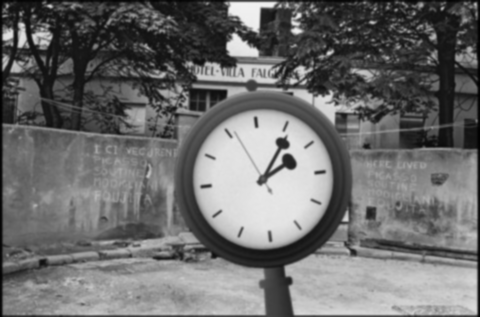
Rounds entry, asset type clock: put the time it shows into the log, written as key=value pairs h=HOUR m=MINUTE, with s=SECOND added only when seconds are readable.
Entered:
h=2 m=5 s=56
